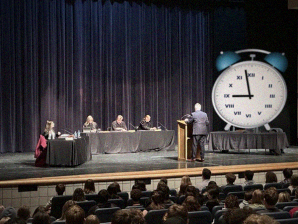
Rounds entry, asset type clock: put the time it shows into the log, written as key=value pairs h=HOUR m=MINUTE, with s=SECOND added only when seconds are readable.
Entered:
h=8 m=58
